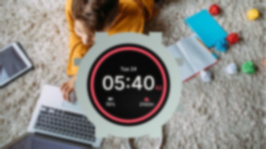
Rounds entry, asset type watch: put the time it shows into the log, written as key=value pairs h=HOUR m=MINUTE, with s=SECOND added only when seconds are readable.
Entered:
h=5 m=40
